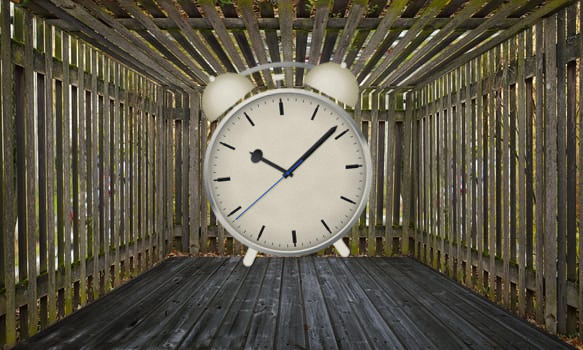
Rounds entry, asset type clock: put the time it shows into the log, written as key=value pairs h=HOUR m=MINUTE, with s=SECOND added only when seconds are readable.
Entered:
h=10 m=8 s=39
